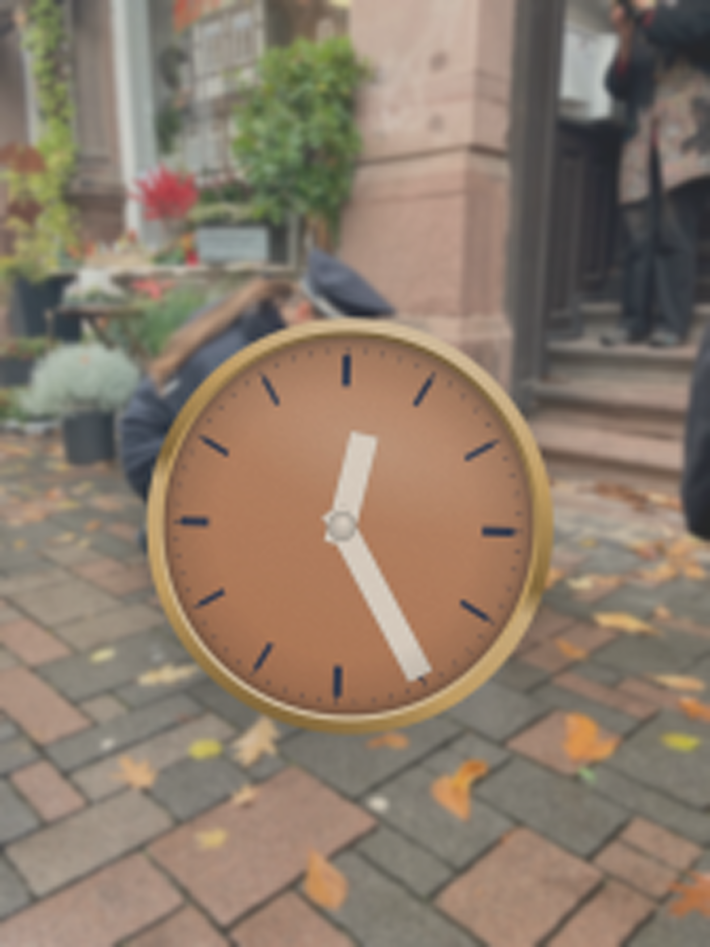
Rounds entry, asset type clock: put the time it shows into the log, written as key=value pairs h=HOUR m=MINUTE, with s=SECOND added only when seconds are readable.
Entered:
h=12 m=25
